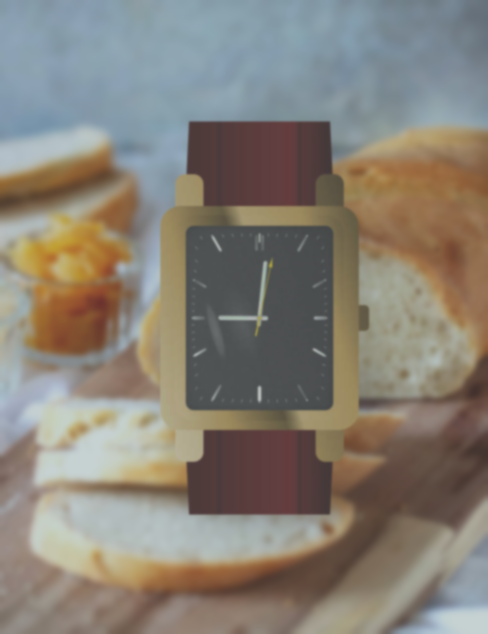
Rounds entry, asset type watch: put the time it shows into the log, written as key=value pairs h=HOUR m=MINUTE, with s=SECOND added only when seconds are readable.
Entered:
h=9 m=1 s=2
